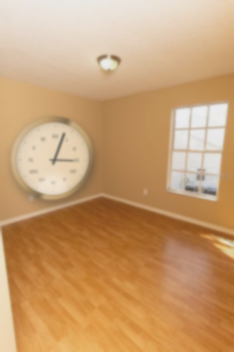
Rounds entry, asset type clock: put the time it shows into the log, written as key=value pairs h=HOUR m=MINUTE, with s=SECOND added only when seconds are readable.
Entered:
h=3 m=3
